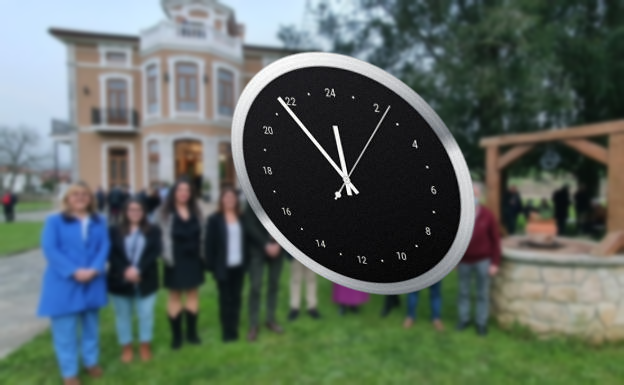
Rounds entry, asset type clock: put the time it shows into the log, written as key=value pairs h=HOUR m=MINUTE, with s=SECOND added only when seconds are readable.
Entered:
h=23 m=54 s=6
